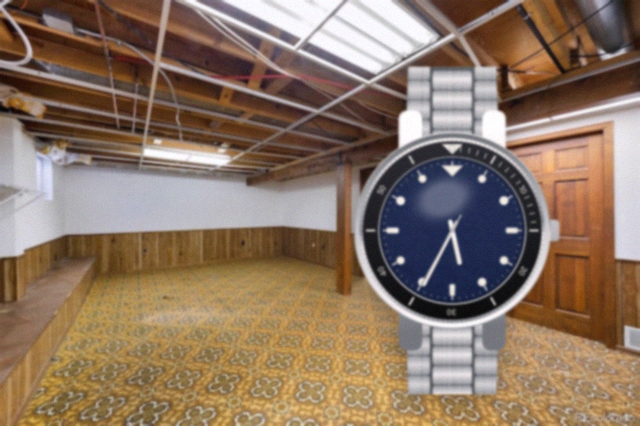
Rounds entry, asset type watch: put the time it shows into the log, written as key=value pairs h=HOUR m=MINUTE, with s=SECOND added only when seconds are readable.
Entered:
h=5 m=34 s=35
